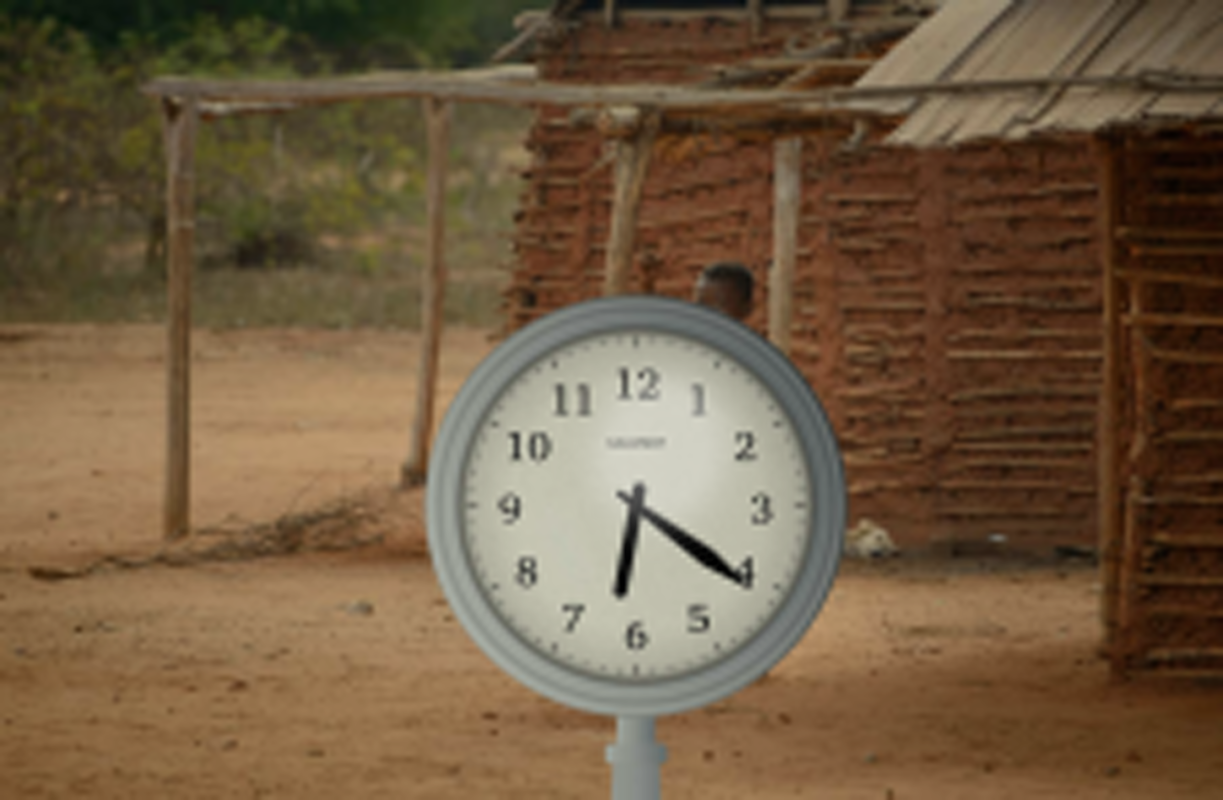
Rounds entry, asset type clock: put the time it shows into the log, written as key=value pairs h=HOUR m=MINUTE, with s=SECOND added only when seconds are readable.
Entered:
h=6 m=21
